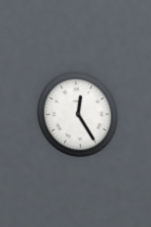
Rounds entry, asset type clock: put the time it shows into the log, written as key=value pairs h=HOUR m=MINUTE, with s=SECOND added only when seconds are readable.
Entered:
h=12 m=25
